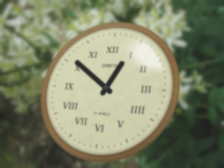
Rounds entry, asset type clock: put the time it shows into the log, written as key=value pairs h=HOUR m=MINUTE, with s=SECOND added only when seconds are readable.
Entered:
h=12 m=51
